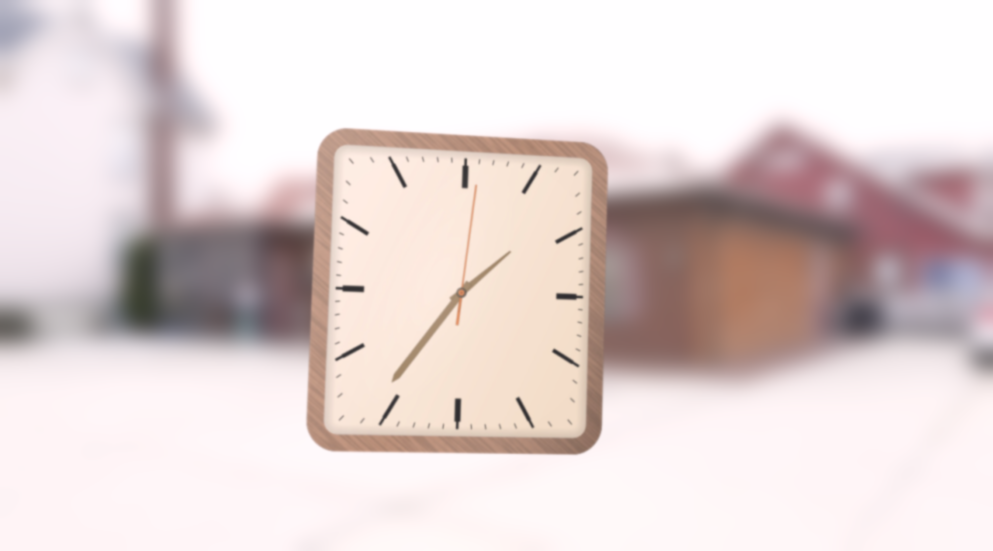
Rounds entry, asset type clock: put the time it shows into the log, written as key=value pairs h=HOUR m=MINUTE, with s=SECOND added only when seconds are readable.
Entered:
h=1 m=36 s=1
